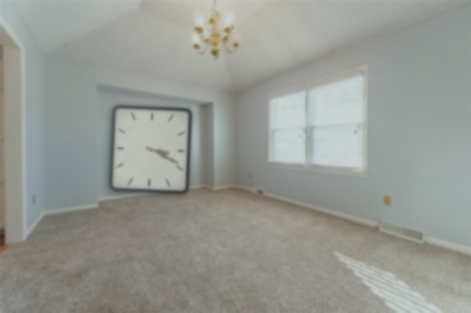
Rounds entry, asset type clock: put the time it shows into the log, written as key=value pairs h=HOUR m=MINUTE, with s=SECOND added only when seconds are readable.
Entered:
h=3 m=19
